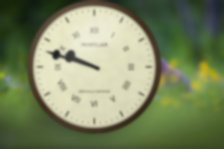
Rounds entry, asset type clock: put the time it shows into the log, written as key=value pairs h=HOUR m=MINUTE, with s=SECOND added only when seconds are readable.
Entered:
h=9 m=48
